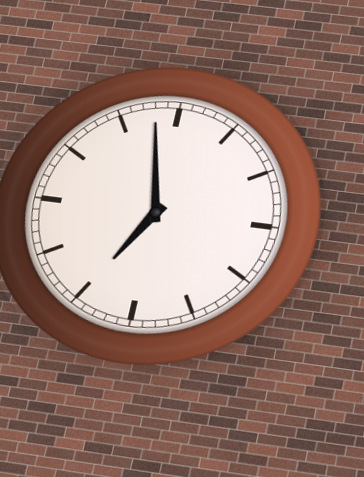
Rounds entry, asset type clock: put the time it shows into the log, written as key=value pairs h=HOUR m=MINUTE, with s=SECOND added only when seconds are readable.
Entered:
h=6 m=58
